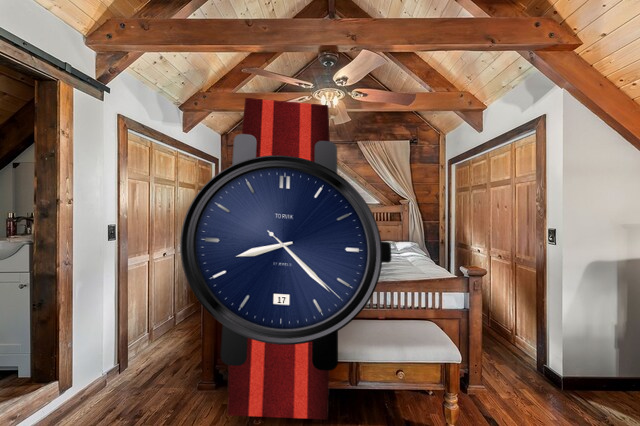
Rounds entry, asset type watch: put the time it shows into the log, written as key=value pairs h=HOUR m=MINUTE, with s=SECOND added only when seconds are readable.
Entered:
h=8 m=22 s=22
